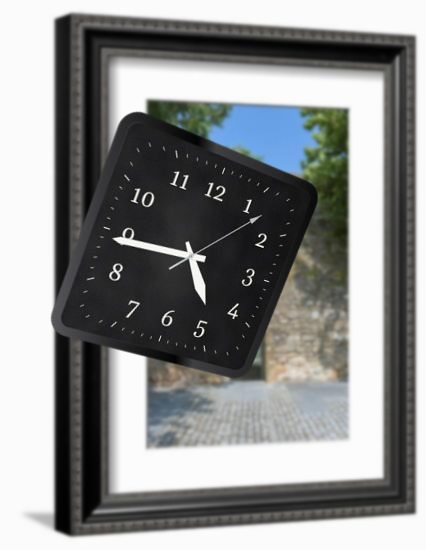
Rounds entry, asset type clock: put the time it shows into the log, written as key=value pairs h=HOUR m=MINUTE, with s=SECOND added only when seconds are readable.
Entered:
h=4 m=44 s=7
